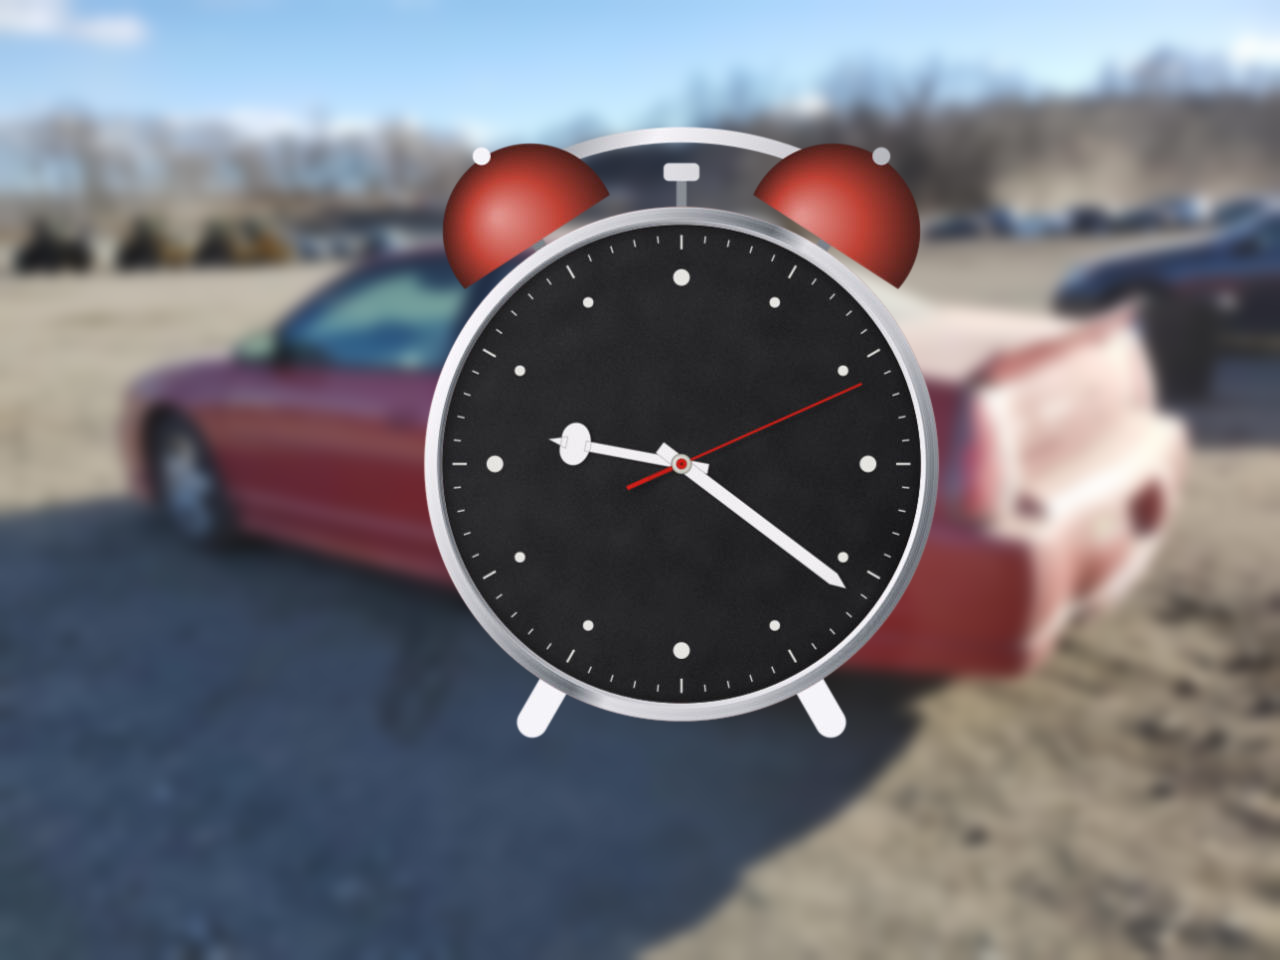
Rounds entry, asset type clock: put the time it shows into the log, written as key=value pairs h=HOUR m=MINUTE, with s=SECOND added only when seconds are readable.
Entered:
h=9 m=21 s=11
